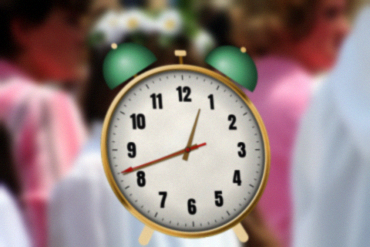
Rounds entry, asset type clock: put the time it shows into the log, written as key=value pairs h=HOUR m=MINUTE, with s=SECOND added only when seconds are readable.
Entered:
h=12 m=41 s=42
